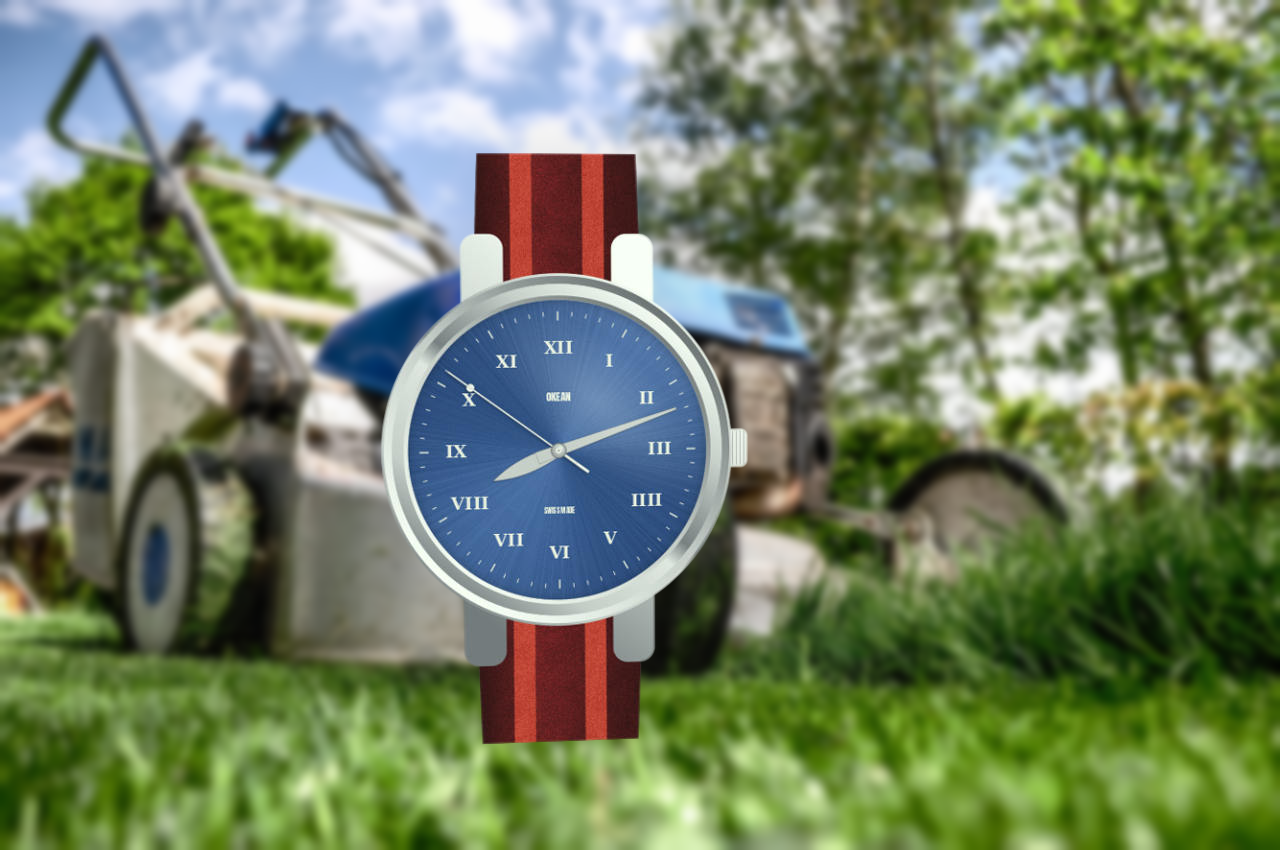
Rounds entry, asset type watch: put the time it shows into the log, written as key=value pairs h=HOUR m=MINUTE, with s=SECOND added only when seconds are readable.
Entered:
h=8 m=11 s=51
